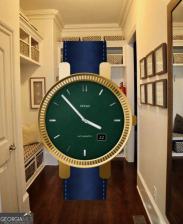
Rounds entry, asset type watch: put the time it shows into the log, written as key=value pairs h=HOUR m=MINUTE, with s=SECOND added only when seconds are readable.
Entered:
h=3 m=53
